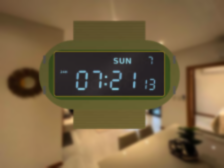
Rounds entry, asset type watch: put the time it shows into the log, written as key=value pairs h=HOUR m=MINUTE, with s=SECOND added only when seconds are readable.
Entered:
h=7 m=21 s=13
